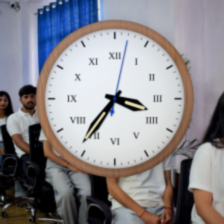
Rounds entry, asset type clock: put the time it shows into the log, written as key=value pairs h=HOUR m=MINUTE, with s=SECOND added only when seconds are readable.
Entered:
h=3 m=36 s=2
